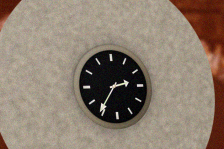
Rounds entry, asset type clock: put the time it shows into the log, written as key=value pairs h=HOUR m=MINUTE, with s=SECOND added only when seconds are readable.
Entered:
h=2 m=36
